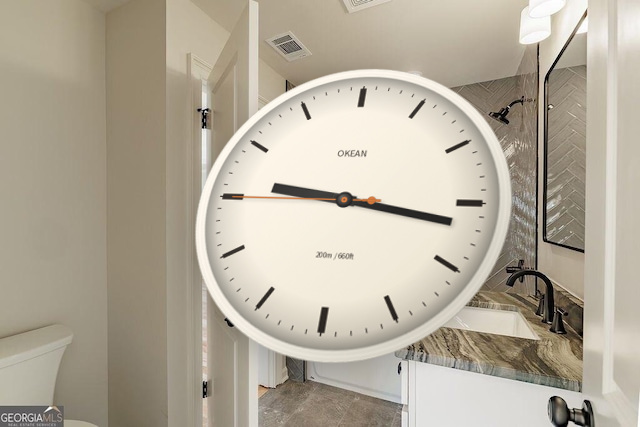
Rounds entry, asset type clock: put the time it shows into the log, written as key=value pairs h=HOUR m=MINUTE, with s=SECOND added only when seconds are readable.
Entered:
h=9 m=16 s=45
